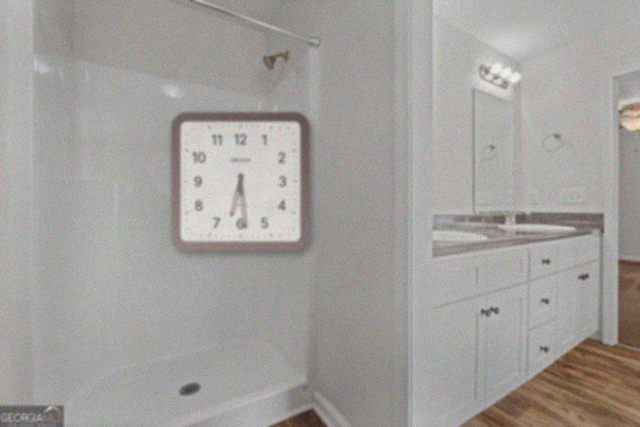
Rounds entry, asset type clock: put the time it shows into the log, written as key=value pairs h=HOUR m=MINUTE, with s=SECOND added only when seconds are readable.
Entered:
h=6 m=29
